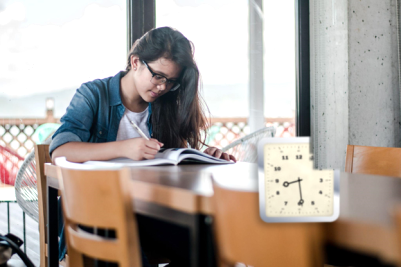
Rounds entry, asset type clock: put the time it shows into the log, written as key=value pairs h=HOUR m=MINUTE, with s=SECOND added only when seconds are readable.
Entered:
h=8 m=29
